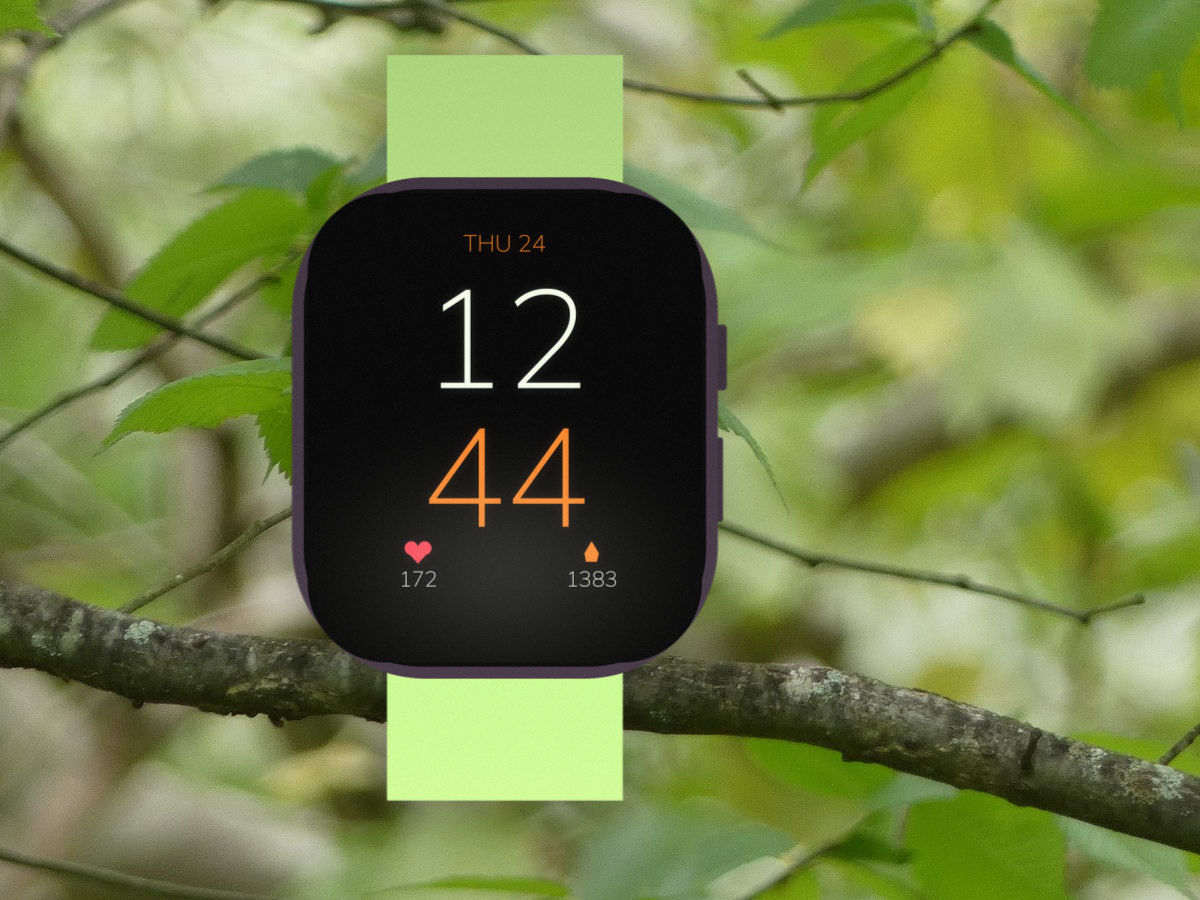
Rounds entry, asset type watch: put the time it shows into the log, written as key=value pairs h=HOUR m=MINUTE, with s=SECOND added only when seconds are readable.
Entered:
h=12 m=44
